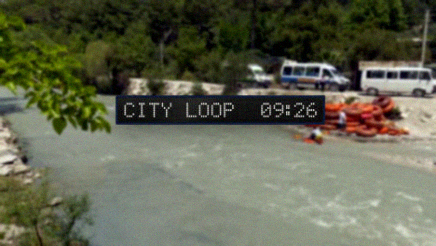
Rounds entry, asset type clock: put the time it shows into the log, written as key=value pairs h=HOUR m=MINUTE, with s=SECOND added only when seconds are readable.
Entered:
h=9 m=26
